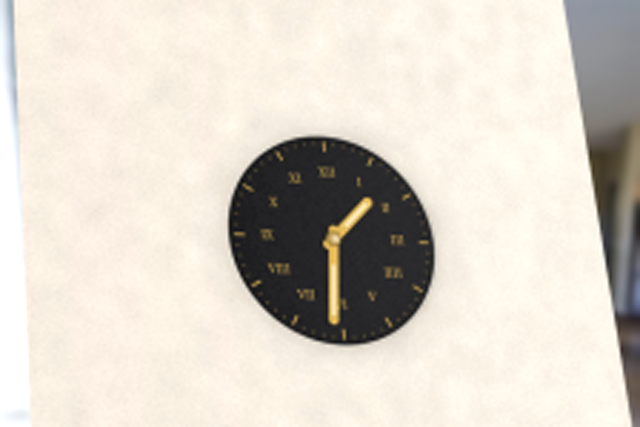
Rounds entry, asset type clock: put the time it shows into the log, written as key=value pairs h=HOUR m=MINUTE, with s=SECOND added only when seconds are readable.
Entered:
h=1 m=31
